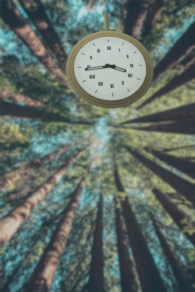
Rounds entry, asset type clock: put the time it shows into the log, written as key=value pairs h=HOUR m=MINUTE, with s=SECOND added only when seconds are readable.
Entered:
h=3 m=44
